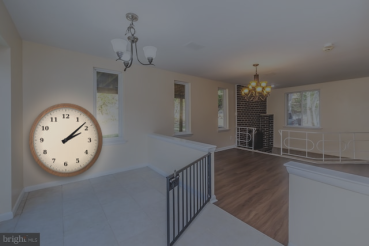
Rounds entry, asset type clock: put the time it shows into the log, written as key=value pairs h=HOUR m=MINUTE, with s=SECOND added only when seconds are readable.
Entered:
h=2 m=8
